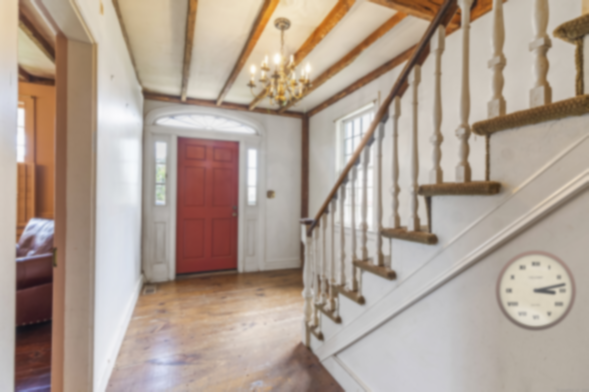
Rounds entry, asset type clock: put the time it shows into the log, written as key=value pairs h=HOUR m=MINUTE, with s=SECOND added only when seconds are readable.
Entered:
h=3 m=13
